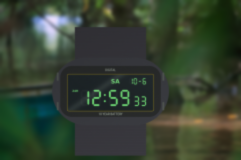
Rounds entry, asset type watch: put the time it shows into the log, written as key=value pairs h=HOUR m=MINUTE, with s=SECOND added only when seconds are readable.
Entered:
h=12 m=59 s=33
